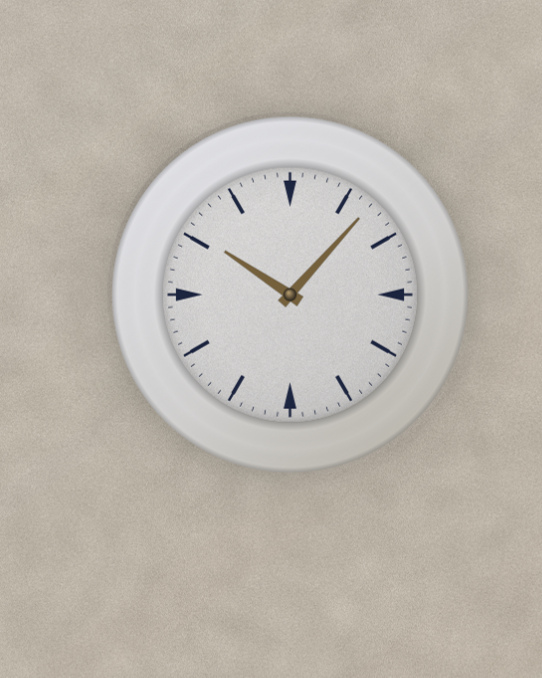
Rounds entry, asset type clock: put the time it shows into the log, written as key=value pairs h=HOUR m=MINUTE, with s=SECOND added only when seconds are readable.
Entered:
h=10 m=7
